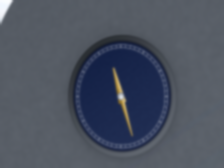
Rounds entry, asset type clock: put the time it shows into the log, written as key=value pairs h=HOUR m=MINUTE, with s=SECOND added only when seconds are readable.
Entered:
h=11 m=27
